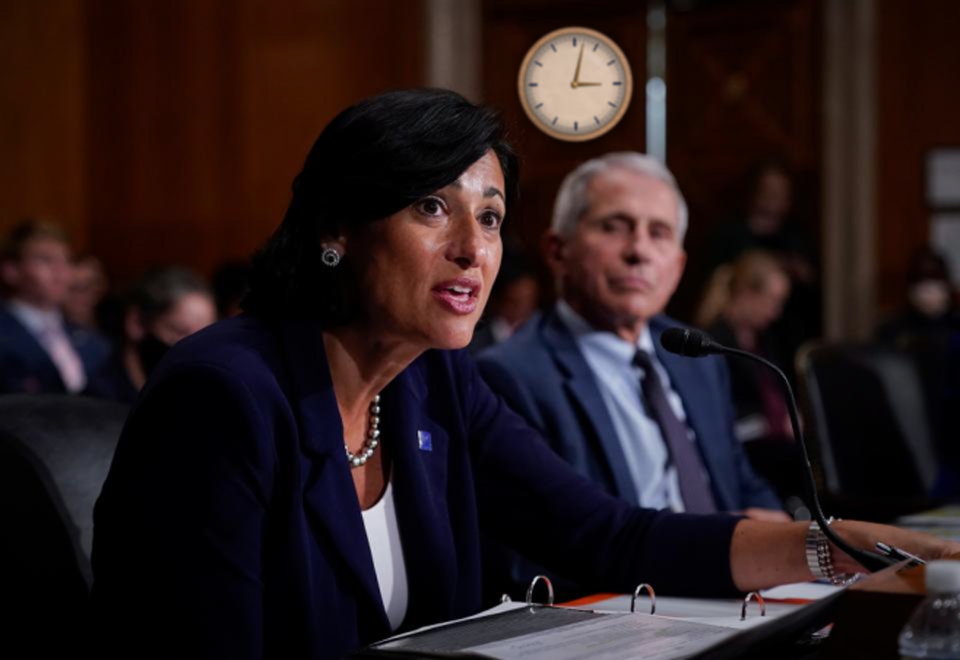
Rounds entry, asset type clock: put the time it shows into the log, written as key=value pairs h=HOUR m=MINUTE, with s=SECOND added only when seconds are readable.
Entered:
h=3 m=2
